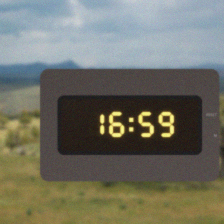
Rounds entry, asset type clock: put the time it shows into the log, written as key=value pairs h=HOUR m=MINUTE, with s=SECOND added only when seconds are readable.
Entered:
h=16 m=59
